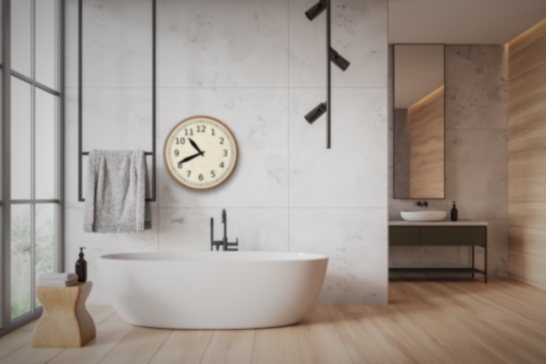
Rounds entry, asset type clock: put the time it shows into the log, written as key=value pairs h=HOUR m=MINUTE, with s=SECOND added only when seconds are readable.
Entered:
h=10 m=41
